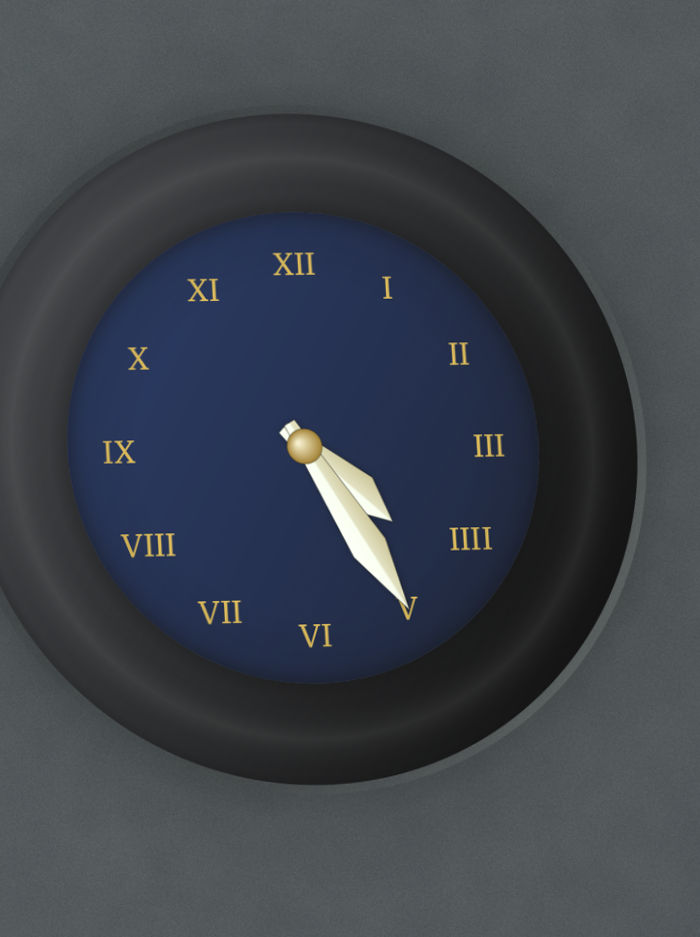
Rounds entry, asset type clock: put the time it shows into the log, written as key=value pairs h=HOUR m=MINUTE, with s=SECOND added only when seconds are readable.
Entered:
h=4 m=25
